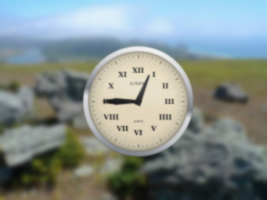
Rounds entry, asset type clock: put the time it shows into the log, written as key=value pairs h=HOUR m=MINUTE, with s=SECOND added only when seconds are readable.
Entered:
h=12 m=45
